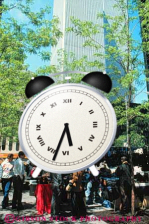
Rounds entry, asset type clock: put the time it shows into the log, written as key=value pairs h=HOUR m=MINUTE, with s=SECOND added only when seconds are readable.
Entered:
h=5 m=33
